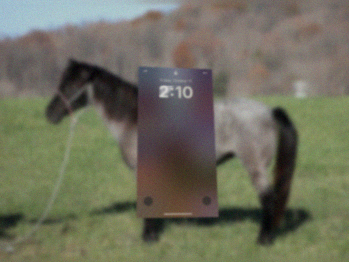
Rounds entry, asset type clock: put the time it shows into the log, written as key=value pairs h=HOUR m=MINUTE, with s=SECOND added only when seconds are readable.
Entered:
h=2 m=10
